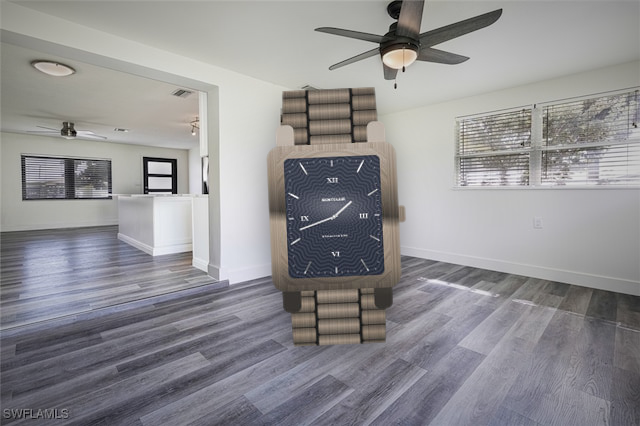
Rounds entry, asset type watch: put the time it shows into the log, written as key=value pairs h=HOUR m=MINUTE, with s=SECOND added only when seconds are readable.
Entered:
h=1 m=42
